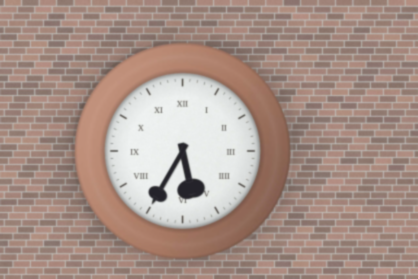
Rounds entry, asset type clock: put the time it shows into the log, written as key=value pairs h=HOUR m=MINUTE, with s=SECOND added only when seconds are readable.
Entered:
h=5 m=35
